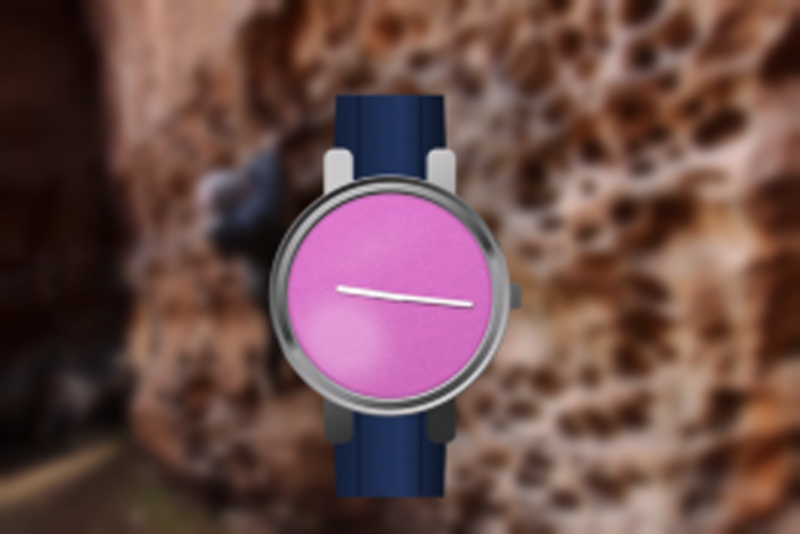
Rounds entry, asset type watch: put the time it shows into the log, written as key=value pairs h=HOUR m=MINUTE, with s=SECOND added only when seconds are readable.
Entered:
h=9 m=16
